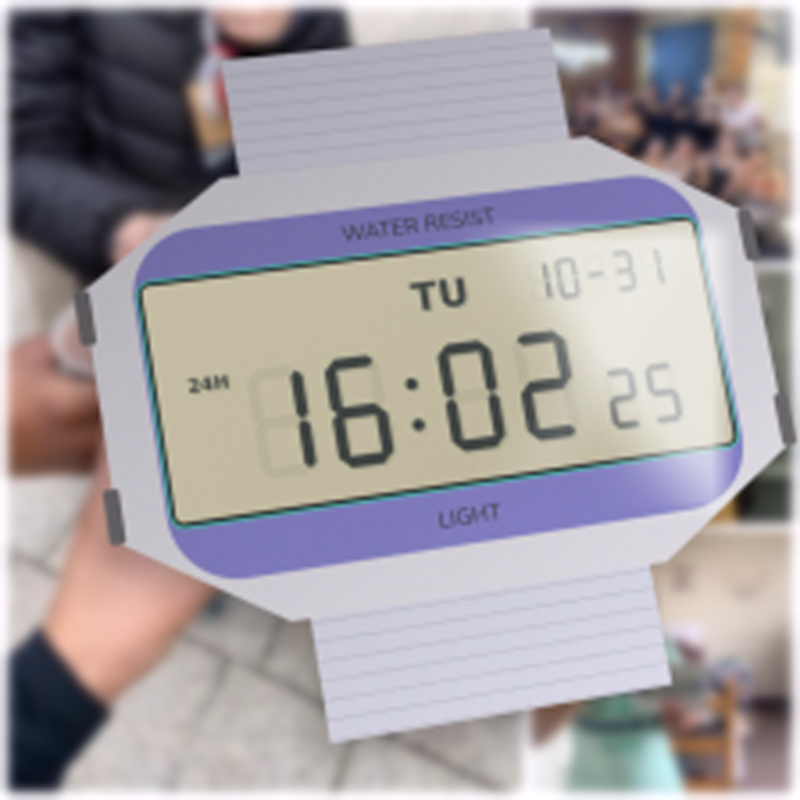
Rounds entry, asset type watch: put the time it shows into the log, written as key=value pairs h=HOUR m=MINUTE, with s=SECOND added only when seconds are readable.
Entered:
h=16 m=2 s=25
